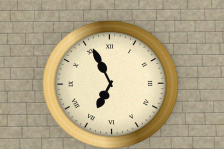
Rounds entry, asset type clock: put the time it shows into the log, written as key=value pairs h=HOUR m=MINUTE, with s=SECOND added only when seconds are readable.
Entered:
h=6 m=56
